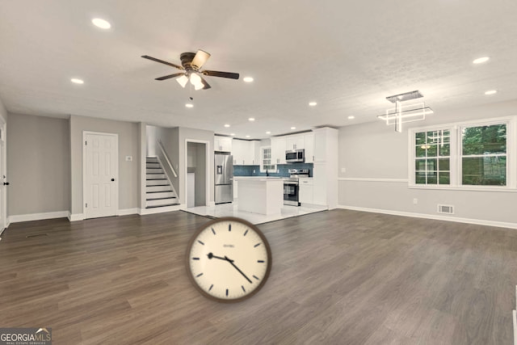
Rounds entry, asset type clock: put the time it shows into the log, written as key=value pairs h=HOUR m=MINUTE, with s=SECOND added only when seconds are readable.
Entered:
h=9 m=22
